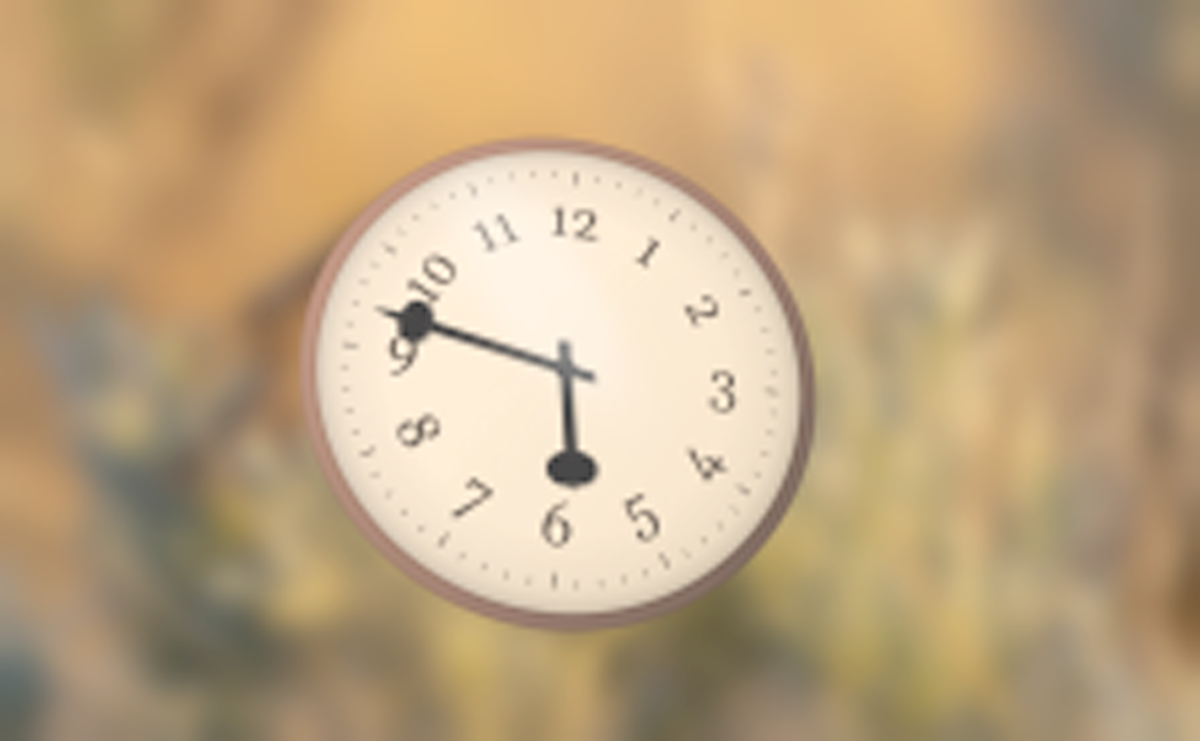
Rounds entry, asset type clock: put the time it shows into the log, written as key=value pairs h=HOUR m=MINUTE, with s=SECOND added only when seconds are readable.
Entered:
h=5 m=47
